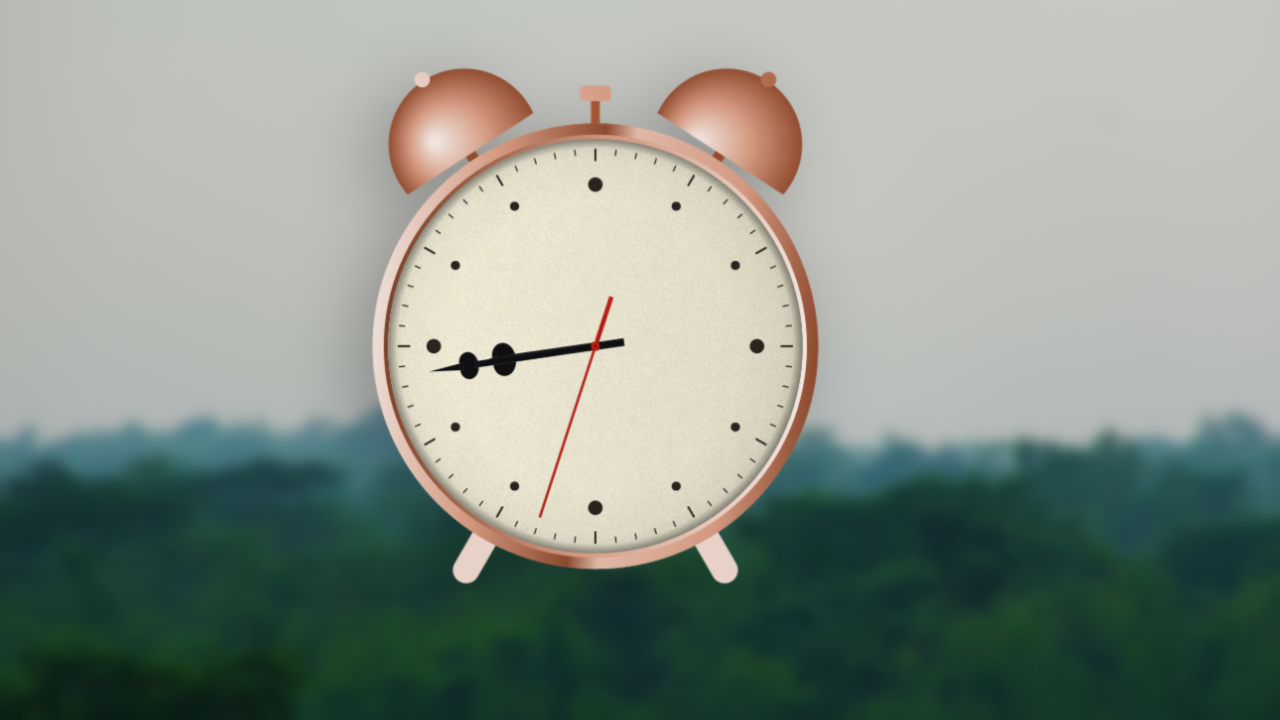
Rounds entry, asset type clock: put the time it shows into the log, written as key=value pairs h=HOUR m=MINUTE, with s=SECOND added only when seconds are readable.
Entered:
h=8 m=43 s=33
